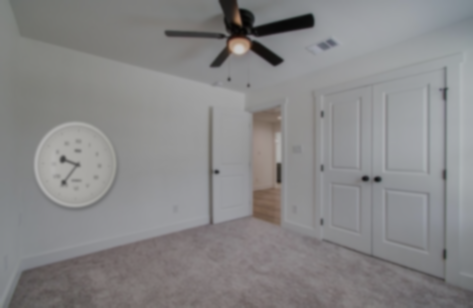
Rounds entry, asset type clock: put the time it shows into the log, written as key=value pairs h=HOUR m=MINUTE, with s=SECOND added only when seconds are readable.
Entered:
h=9 m=36
